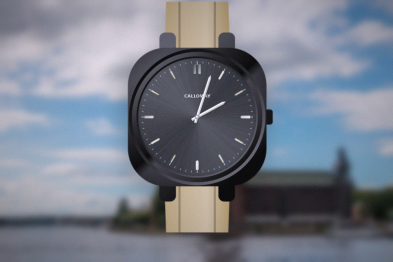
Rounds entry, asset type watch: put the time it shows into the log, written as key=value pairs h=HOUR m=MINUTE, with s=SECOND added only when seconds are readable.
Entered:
h=2 m=3
